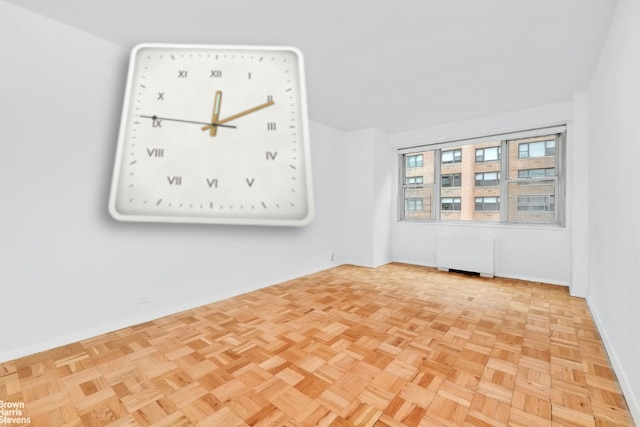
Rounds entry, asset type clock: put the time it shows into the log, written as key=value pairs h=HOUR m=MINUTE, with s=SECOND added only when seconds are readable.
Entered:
h=12 m=10 s=46
